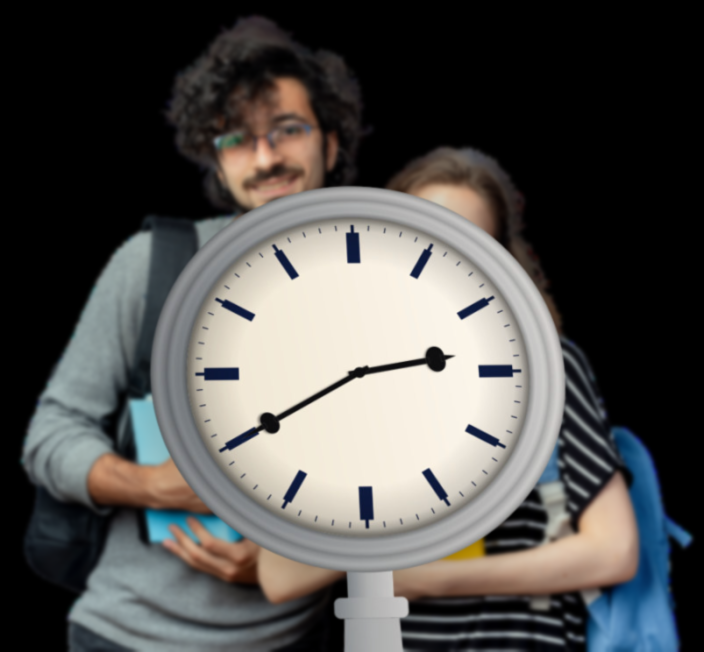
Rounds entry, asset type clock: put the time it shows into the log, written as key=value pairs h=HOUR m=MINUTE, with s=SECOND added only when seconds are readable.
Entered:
h=2 m=40
